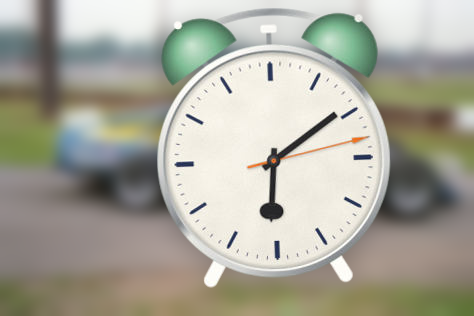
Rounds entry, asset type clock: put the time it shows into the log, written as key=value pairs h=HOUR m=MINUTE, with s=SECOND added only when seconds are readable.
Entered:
h=6 m=9 s=13
